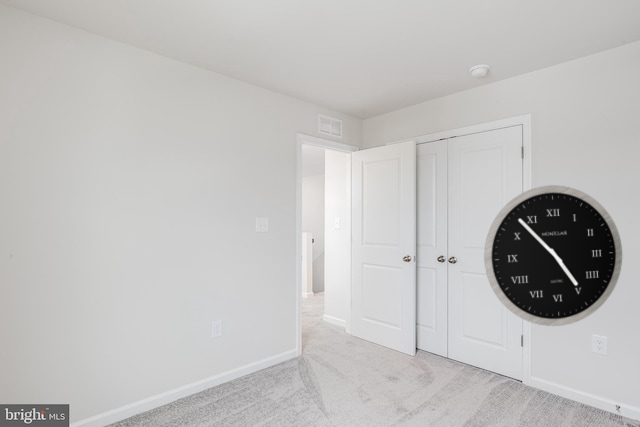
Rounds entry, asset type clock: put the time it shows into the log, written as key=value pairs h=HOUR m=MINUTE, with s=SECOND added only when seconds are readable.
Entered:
h=4 m=53
